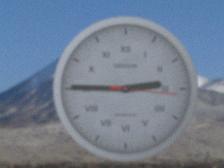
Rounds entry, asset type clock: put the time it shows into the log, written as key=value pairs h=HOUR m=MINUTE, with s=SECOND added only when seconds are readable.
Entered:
h=2 m=45 s=16
